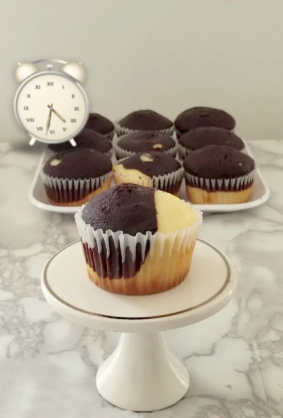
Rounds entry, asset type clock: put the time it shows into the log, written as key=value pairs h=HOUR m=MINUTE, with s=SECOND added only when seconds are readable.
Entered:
h=4 m=32
